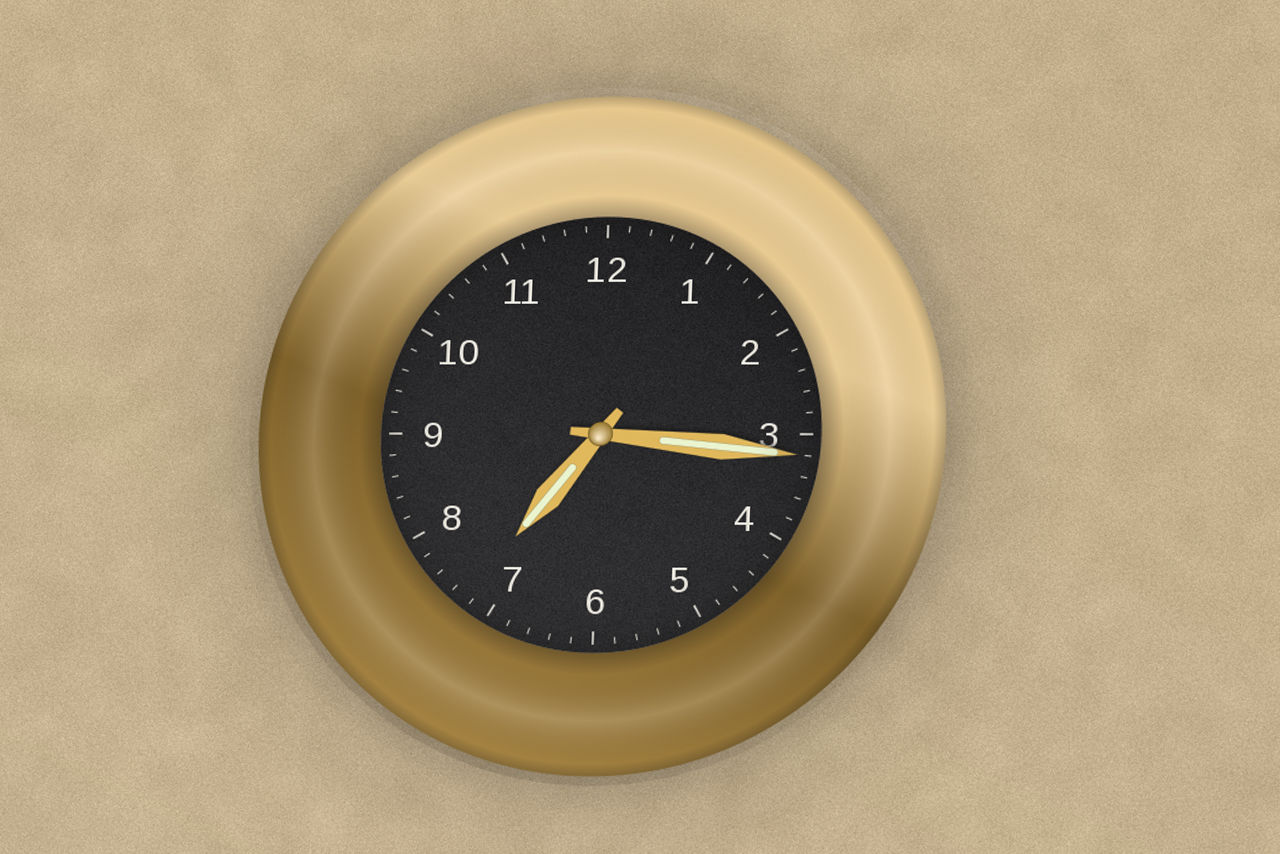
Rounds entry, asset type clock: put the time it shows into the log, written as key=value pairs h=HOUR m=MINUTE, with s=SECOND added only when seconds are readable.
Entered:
h=7 m=16
